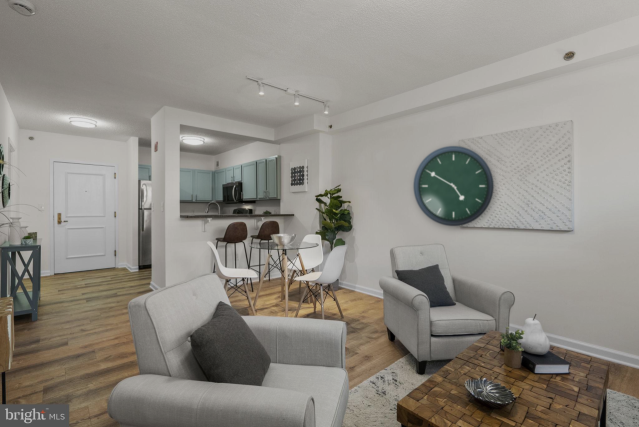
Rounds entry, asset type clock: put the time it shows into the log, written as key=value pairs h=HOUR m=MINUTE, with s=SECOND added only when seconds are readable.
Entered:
h=4 m=50
